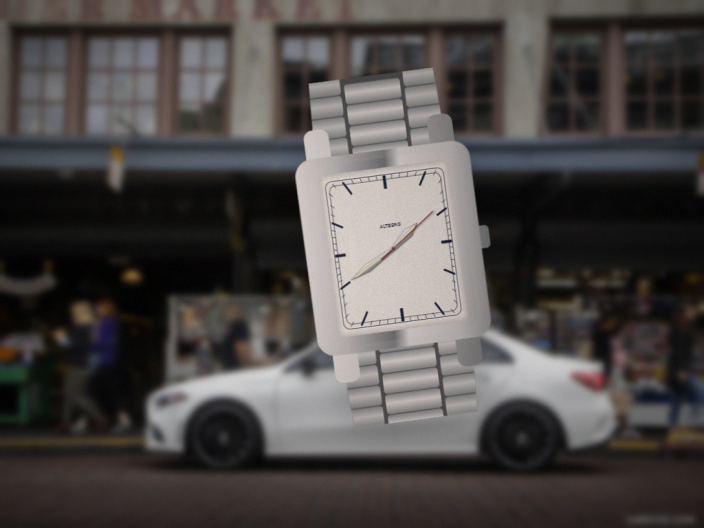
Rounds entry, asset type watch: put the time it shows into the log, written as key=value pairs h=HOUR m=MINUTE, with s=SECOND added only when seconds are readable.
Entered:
h=1 m=40 s=9
